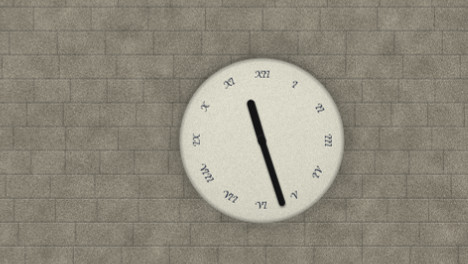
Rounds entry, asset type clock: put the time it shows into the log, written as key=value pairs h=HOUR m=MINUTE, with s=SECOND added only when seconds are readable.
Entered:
h=11 m=27
